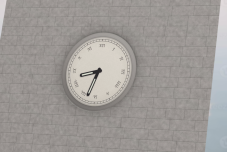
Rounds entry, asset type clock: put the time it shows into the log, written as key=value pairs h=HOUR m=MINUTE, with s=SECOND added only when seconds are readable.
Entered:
h=8 m=33
